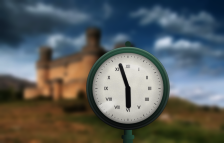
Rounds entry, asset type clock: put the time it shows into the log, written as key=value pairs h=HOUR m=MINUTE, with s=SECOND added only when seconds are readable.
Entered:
h=5 m=57
